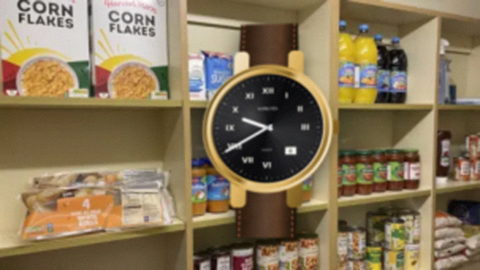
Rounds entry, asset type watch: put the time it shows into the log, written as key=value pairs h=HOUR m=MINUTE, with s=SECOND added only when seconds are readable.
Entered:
h=9 m=40
